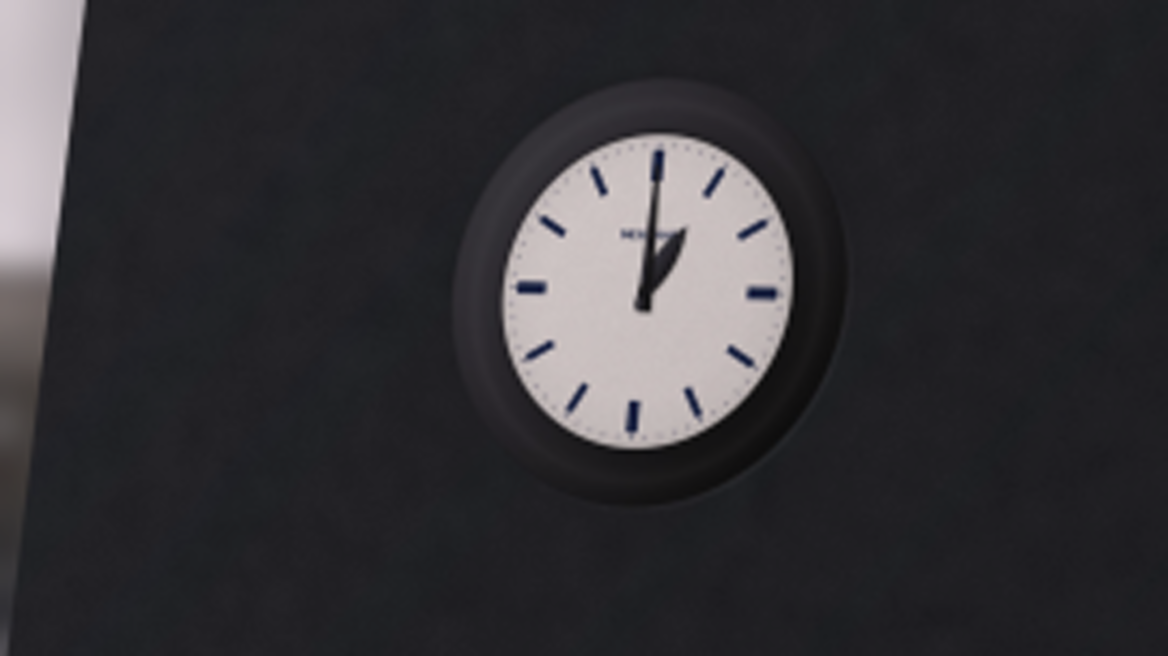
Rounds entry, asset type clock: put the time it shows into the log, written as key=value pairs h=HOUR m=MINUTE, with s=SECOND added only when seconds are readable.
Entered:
h=1 m=0
